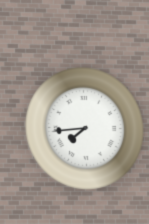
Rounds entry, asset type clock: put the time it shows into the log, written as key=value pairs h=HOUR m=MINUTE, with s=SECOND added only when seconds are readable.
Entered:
h=7 m=44
